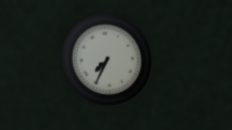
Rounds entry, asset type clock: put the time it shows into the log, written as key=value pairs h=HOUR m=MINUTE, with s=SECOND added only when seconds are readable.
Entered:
h=7 m=35
